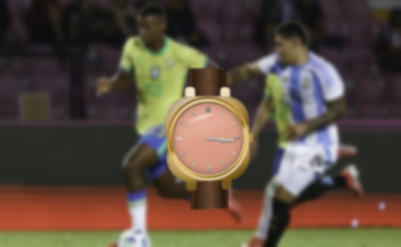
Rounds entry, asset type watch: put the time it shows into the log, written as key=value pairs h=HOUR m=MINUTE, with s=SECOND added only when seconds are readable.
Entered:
h=3 m=16
